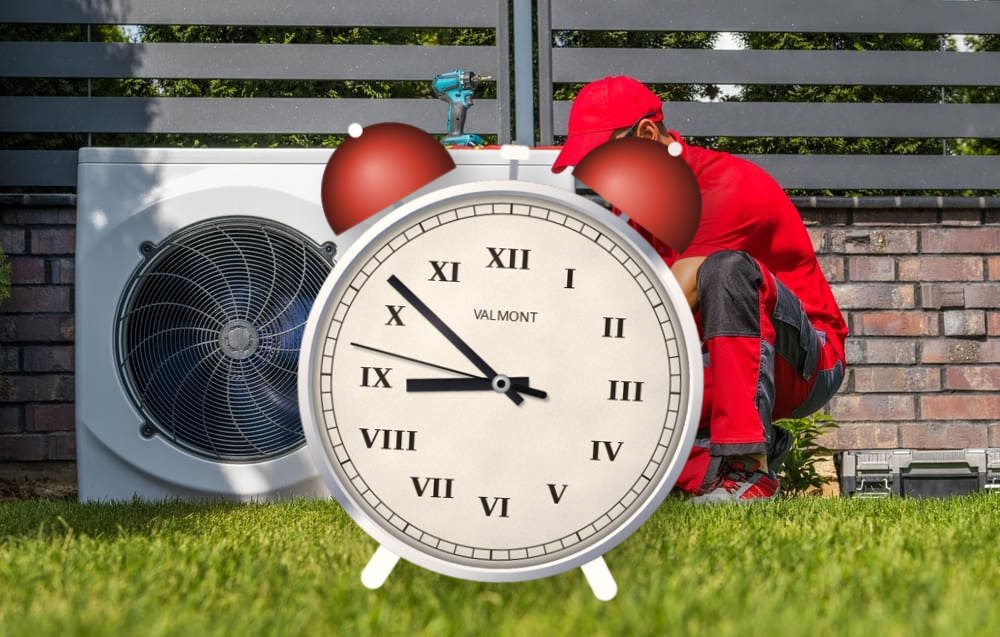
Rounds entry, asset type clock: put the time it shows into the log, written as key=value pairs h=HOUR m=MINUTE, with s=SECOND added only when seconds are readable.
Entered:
h=8 m=51 s=47
